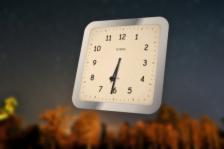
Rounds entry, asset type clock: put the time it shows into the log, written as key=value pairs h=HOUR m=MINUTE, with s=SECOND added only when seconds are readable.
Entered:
h=6 m=31
